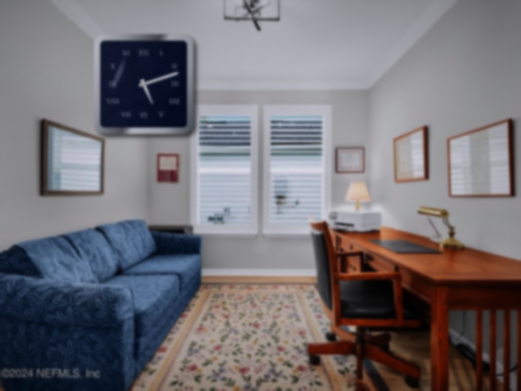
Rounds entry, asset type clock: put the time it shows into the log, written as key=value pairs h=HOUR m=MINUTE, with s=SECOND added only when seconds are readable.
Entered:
h=5 m=12
